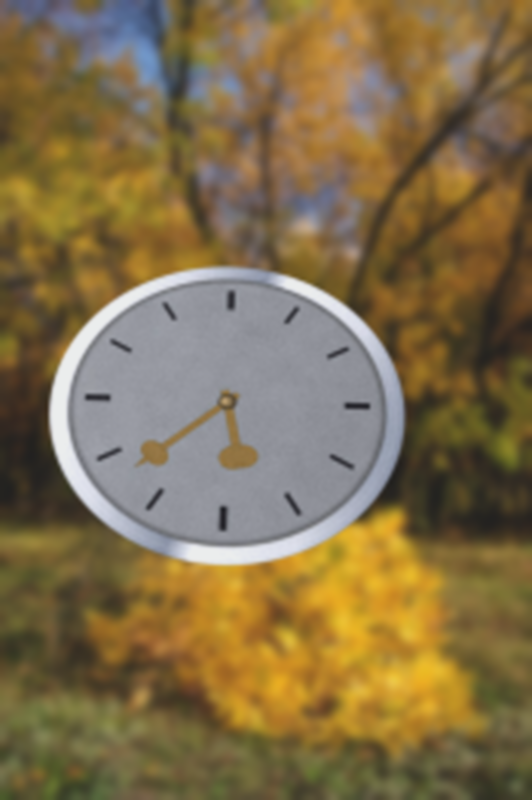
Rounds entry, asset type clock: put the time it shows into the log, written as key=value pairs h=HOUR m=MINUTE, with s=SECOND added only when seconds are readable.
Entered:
h=5 m=38
